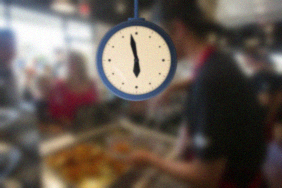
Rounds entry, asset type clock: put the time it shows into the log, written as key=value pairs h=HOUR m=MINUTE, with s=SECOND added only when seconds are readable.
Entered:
h=5 m=58
